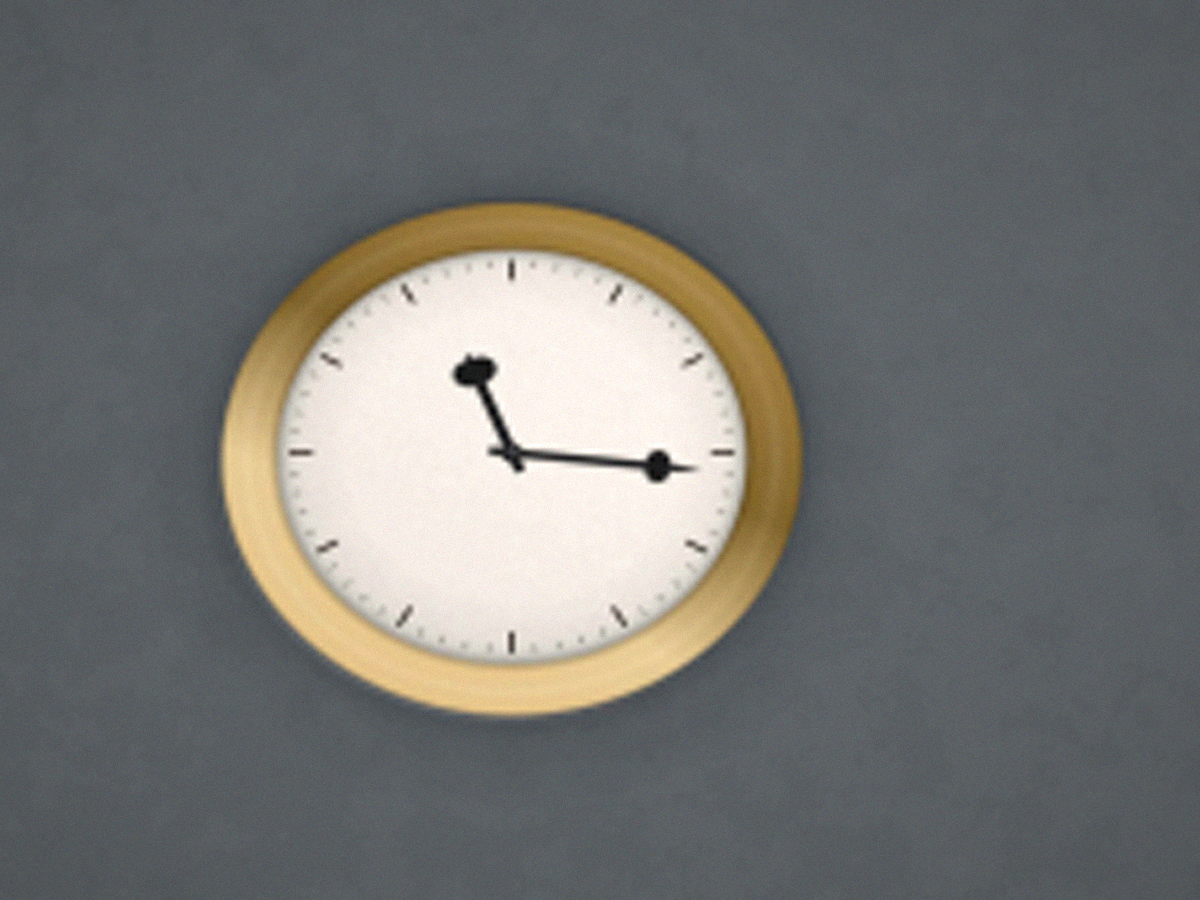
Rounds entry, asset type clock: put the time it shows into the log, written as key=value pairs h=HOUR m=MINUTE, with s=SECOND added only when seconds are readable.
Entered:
h=11 m=16
